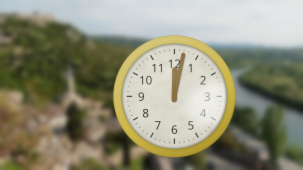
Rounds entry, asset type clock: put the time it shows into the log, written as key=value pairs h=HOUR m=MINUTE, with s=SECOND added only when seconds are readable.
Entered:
h=12 m=2
